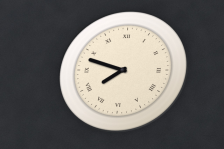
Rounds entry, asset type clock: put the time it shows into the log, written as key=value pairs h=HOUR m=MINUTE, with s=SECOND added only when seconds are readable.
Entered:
h=7 m=48
